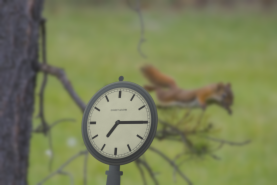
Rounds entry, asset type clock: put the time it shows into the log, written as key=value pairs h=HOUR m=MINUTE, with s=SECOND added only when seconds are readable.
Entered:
h=7 m=15
